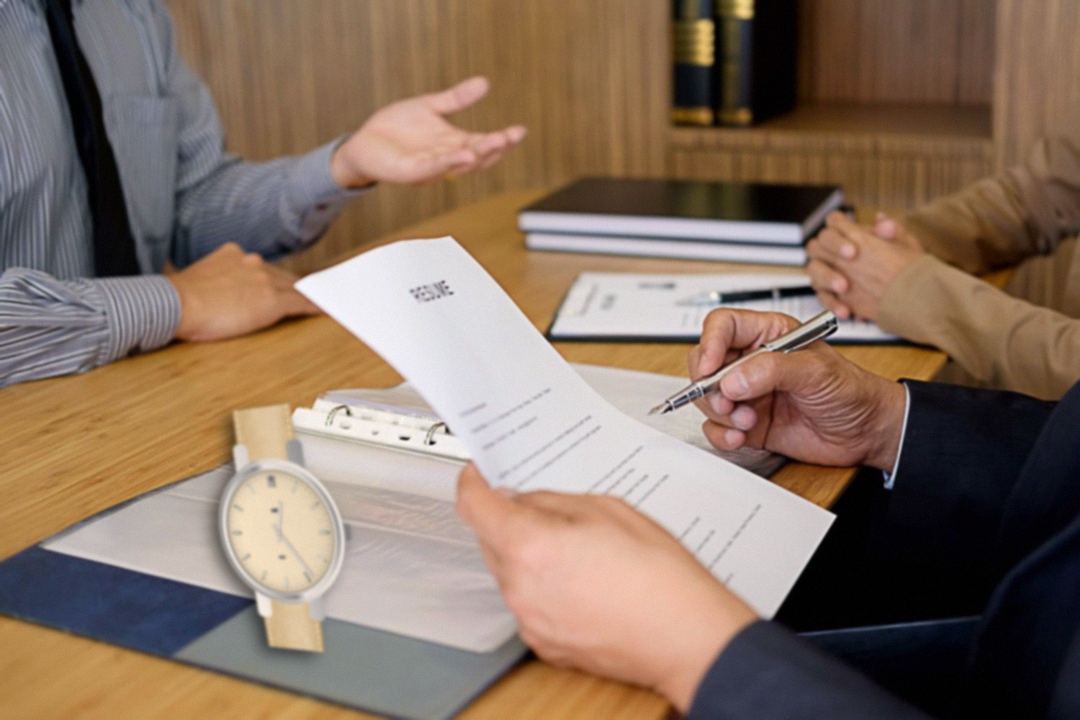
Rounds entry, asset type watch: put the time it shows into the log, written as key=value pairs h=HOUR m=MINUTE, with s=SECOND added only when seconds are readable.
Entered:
h=12 m=24
